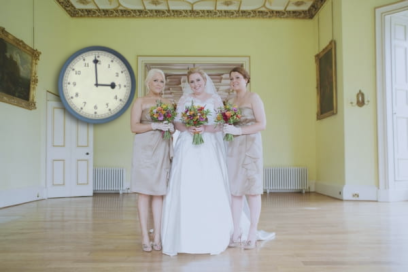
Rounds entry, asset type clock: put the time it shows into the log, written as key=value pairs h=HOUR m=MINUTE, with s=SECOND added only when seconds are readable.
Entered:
h=2 m=59
